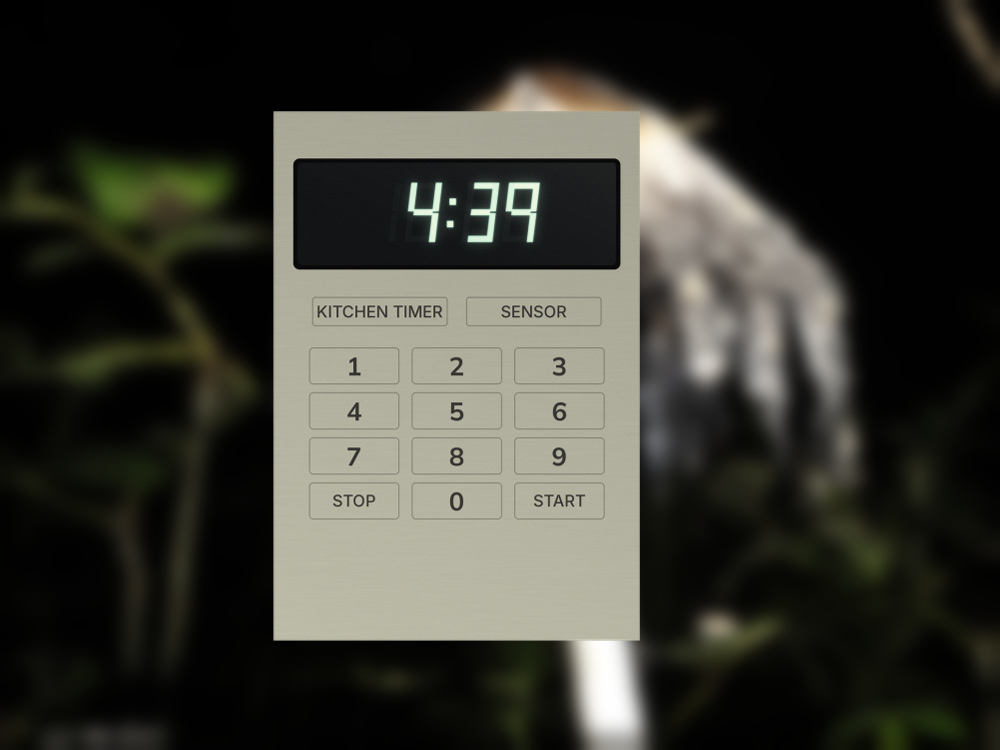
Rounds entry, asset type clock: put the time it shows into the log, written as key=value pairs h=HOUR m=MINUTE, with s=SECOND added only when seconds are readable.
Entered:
h=4 m=39
